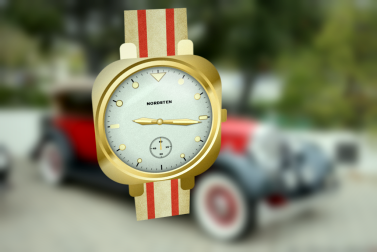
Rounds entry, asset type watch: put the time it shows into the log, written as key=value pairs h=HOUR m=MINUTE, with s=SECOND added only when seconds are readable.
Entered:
h=9 m=16
